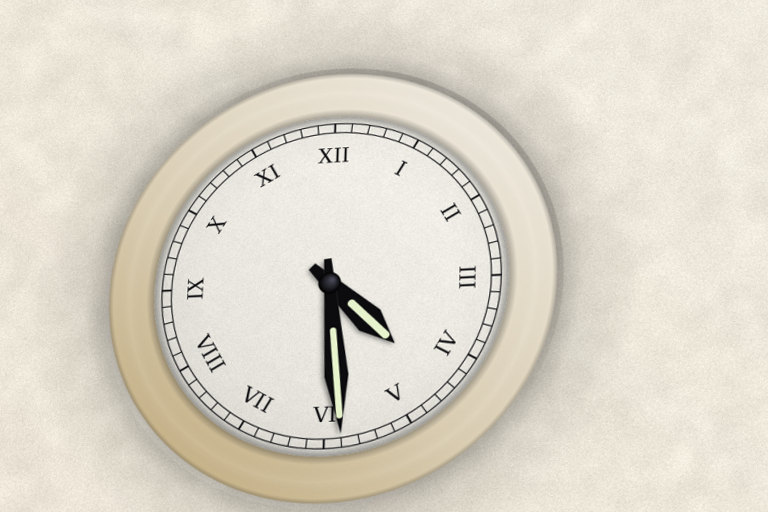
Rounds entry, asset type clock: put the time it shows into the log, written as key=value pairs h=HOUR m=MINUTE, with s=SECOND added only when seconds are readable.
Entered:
h=4 m=29
